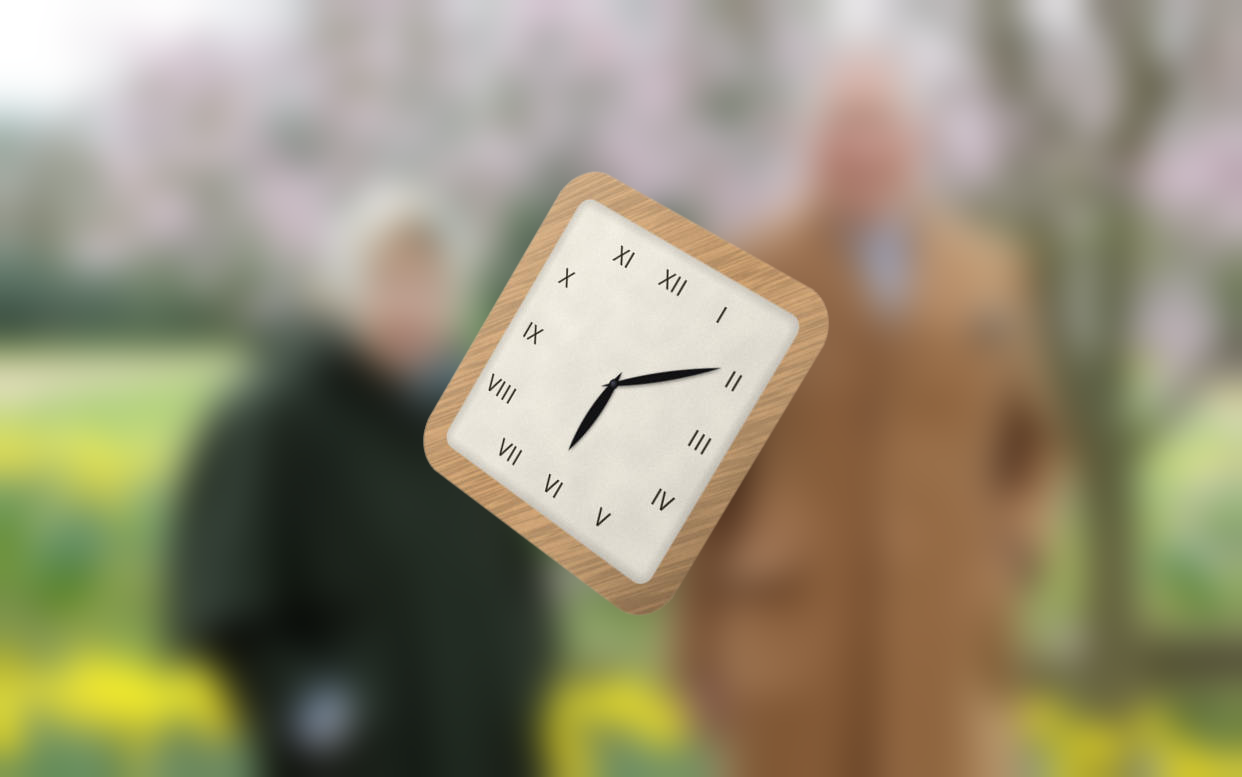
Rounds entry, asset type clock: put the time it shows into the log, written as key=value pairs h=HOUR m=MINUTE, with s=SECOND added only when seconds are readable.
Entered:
h=6 m=9
